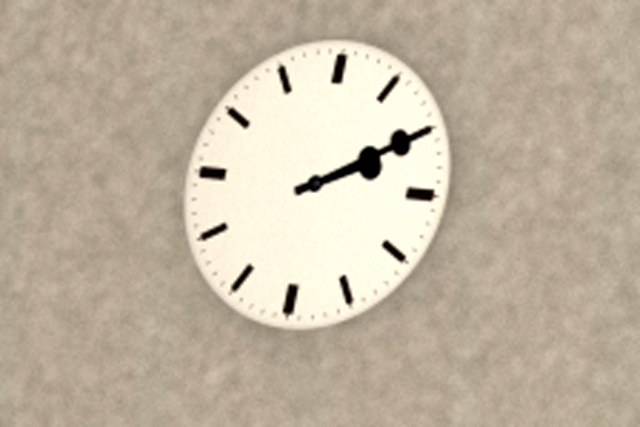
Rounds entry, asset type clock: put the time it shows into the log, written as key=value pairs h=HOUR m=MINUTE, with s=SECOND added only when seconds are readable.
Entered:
h=2 m=10
